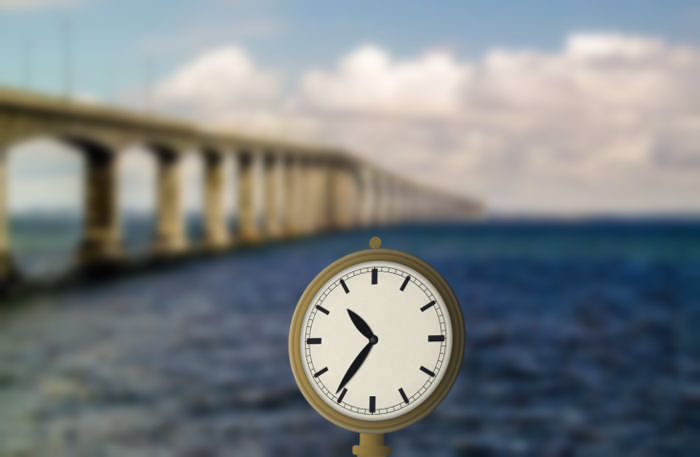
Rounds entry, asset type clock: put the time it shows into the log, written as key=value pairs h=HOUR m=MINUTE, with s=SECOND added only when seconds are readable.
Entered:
h=10 m=36
